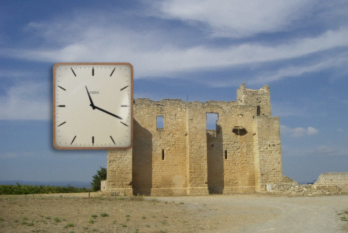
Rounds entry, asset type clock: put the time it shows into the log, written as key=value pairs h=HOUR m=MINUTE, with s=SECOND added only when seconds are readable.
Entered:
h=11 m=19
